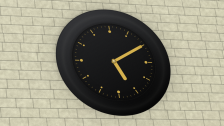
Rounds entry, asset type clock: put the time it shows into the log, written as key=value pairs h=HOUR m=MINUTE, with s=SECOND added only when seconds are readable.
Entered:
h=5 m=10
